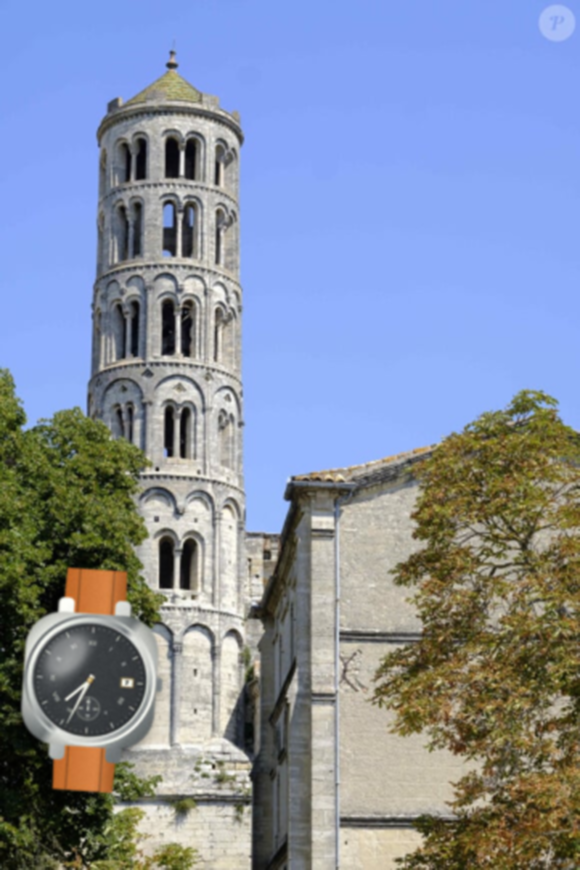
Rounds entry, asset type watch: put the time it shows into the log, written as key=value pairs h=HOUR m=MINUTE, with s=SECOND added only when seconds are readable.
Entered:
h=7 m=34
